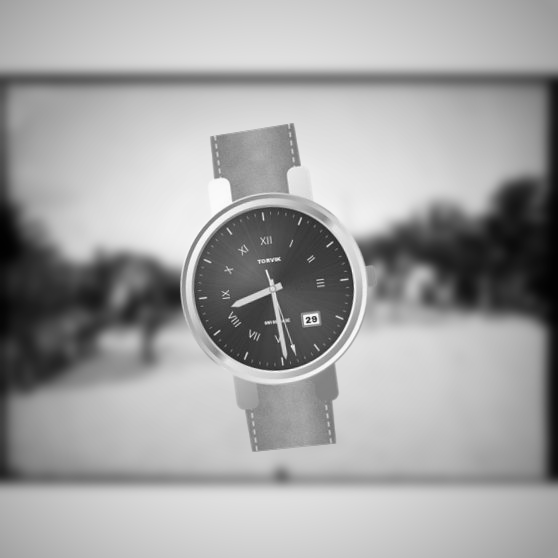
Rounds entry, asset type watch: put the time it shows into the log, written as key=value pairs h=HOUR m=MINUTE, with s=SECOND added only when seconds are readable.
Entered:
h=8 m=29 s=28
